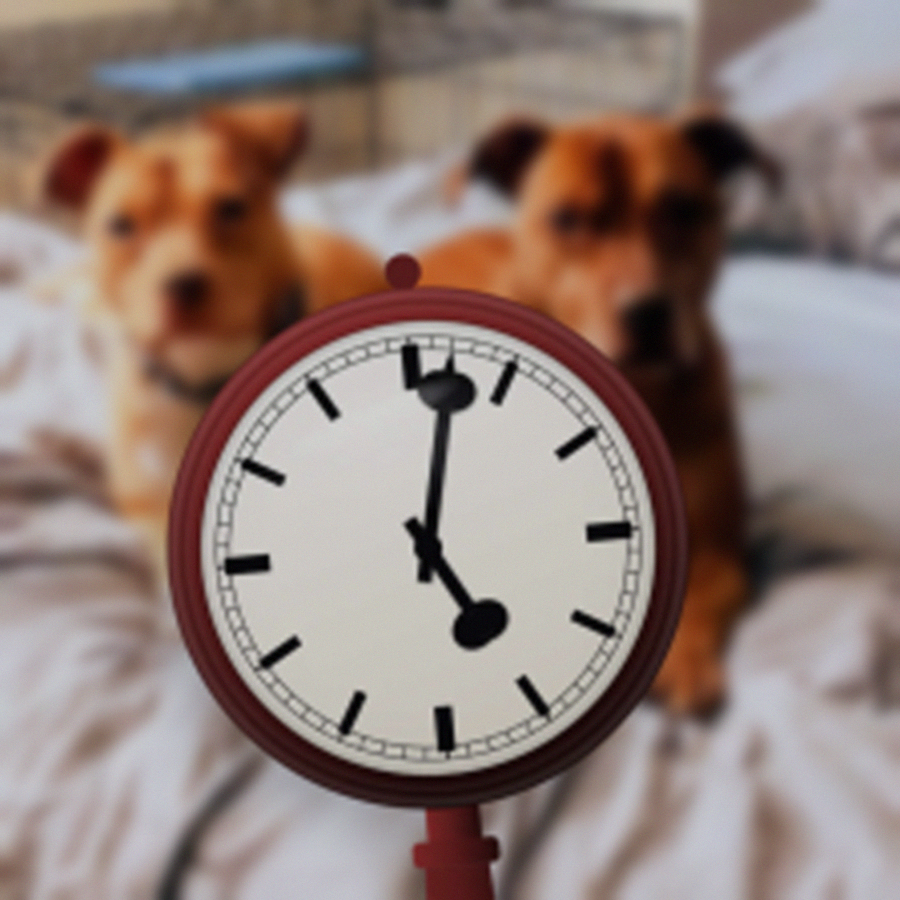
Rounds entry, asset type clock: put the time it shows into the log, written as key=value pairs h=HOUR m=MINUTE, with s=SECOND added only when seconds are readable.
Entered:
h=5 m=2
